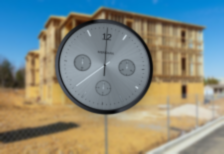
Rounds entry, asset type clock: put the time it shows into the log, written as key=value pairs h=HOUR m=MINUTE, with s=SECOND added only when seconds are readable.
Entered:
h=7 m=38
